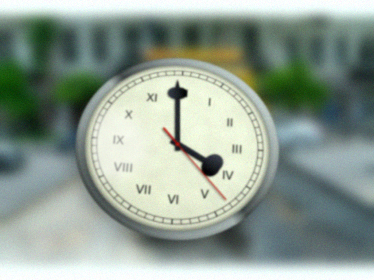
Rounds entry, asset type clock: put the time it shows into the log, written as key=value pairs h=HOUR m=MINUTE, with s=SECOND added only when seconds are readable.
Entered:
h=3 m=59 s=23
